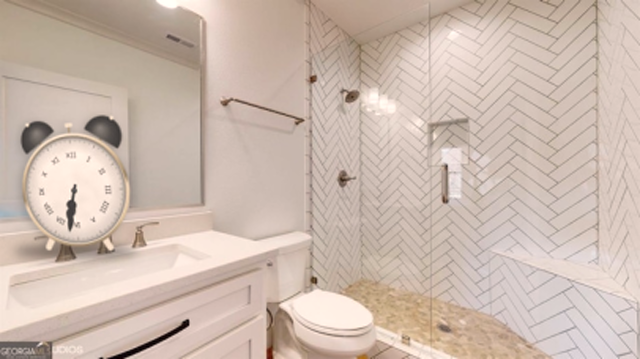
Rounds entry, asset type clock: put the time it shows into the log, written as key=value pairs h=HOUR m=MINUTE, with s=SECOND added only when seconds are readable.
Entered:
h=6 m=32
